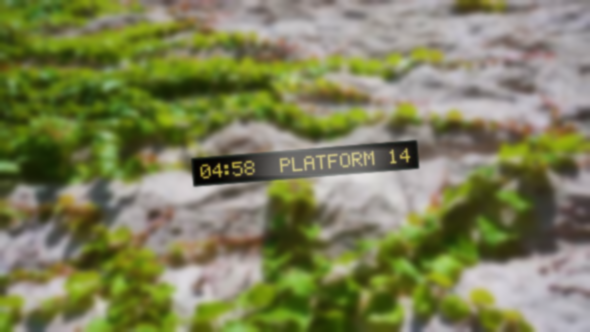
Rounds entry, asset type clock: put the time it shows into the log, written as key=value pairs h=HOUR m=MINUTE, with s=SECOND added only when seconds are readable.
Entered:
h=4 m=58
